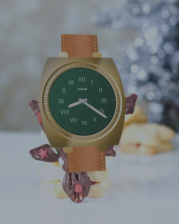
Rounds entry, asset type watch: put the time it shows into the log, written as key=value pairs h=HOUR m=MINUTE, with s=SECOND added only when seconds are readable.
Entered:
h=8 m=21
